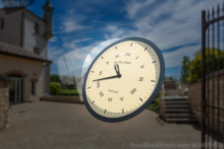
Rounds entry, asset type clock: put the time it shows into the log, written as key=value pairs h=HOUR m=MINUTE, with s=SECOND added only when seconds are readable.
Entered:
h=10 m=42
